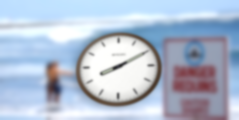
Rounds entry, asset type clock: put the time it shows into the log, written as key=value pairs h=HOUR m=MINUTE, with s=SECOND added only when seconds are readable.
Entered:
h=8 m=10
